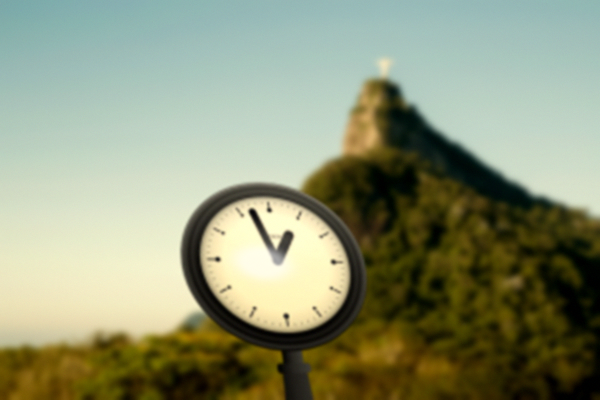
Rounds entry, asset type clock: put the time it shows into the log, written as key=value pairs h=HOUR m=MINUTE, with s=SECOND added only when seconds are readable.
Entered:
h=12 m=57
